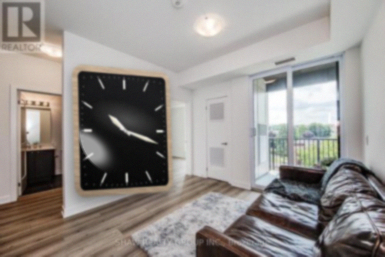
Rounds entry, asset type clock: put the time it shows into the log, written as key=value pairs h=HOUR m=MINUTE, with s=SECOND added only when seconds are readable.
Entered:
h=10 m=18
